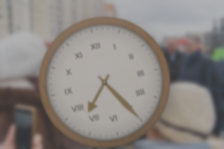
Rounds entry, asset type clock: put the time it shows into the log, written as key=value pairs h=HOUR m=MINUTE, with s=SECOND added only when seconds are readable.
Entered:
h=7 m=25
